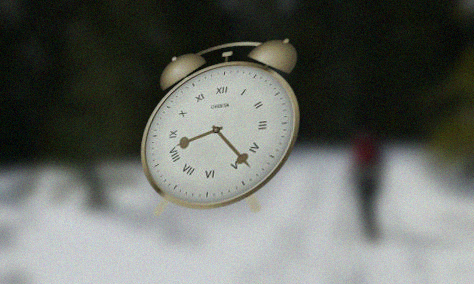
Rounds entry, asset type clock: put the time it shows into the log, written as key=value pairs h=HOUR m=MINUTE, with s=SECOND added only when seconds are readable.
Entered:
h=8 m=23
